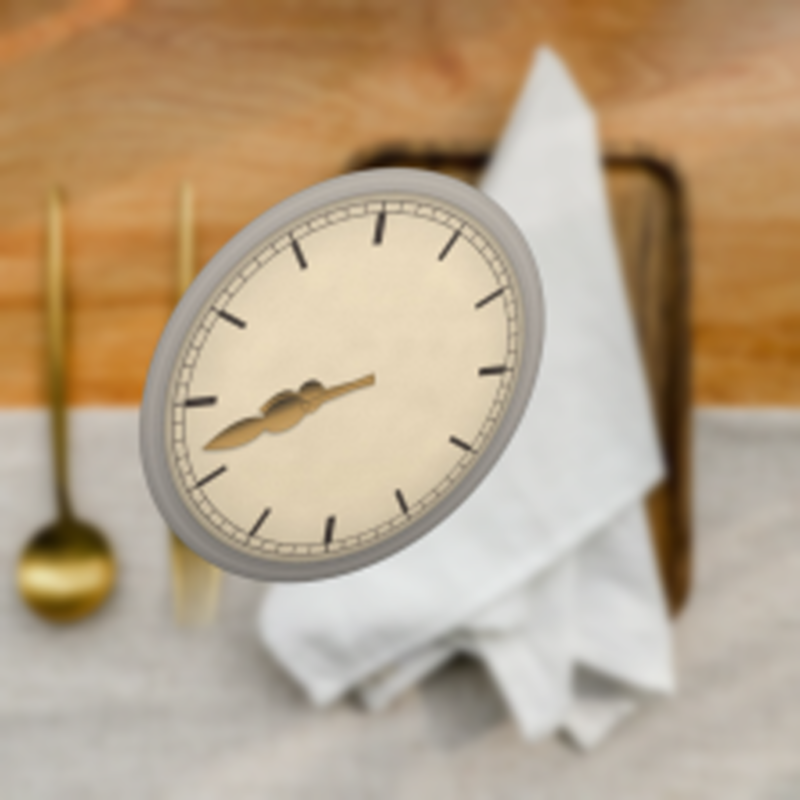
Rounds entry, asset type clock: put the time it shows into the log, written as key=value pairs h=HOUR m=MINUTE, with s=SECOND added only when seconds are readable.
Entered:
h=8 m=42
